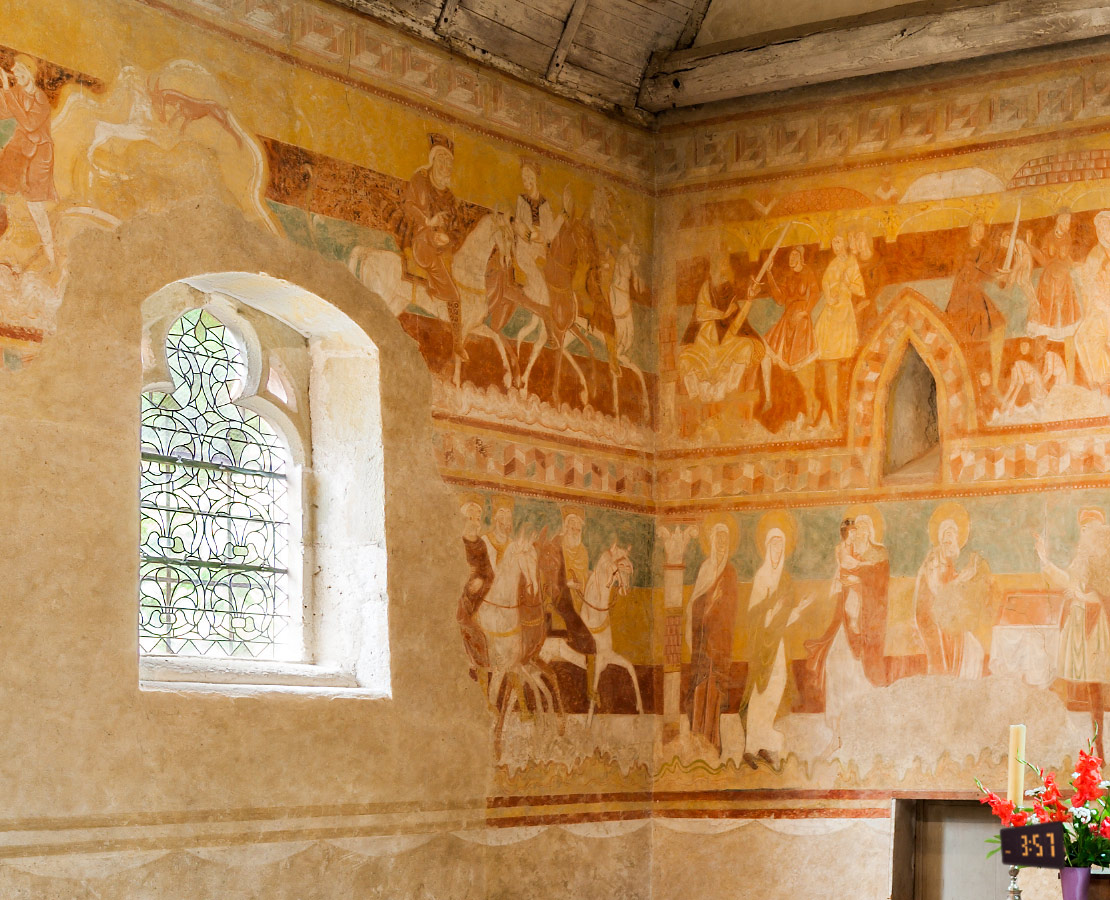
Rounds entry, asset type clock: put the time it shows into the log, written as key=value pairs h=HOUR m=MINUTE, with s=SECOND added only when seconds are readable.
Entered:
h=3 m=57
